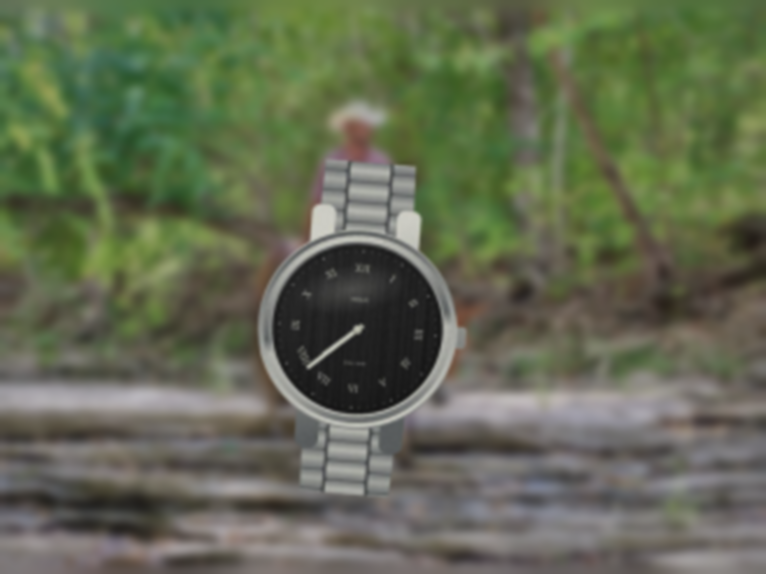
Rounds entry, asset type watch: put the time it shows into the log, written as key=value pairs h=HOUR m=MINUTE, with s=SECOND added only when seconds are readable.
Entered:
h=7 m=38
